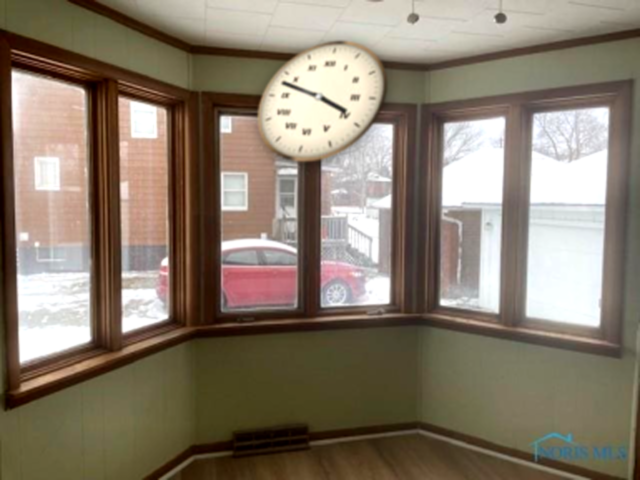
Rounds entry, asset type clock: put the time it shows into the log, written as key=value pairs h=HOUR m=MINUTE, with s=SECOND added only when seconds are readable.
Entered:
h=3 m=48
